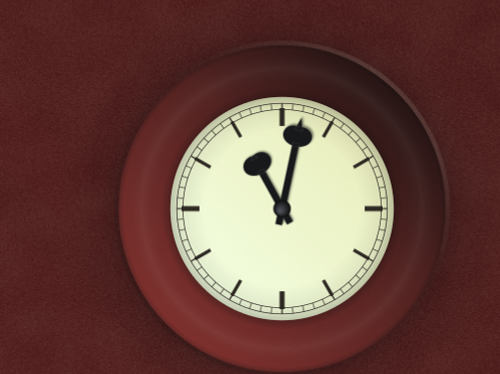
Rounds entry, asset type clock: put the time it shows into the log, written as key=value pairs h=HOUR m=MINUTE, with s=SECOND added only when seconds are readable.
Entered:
h=11 m=2
